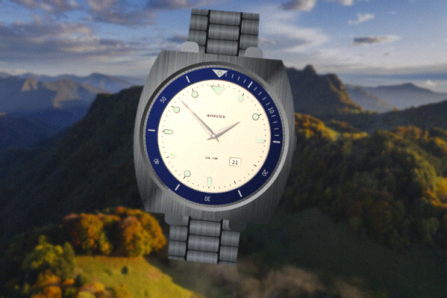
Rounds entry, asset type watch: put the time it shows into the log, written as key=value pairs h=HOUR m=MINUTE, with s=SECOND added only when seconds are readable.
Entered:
h=1 m=52
